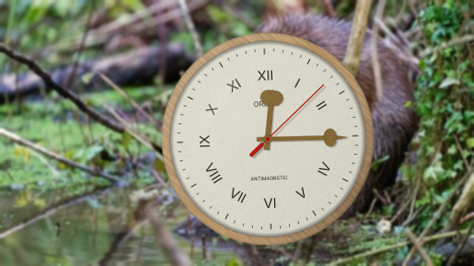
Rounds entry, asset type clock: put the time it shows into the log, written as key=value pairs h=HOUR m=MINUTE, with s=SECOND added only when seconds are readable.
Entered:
h=12 m=15 s=8
